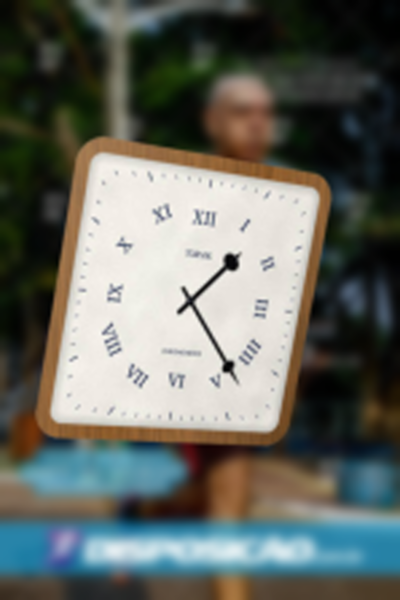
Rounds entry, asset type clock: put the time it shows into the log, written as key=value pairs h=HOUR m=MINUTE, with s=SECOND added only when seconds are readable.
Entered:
h=1 m=23
